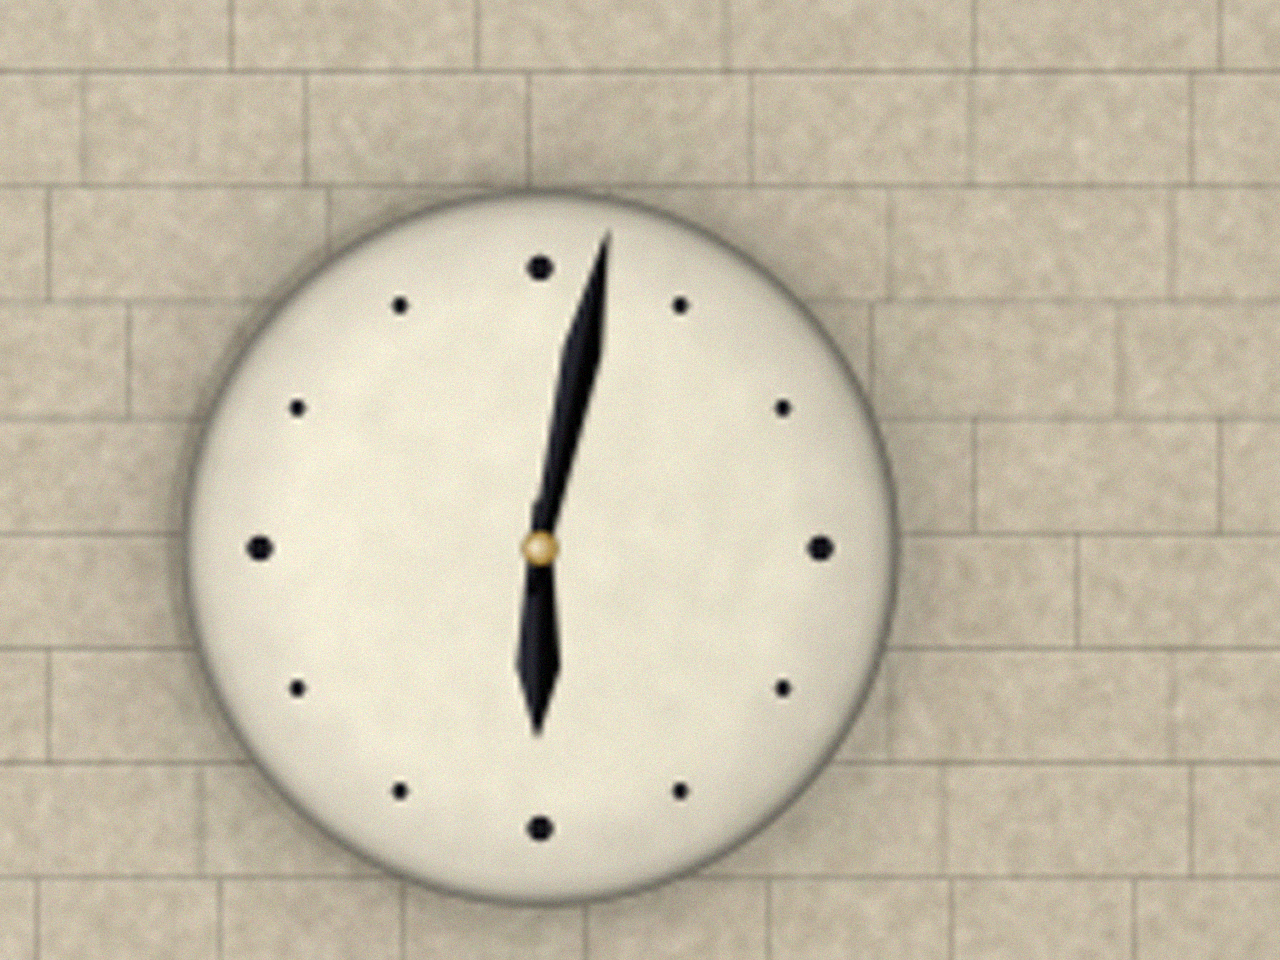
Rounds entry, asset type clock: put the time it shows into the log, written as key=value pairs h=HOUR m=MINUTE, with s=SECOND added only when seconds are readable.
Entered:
h=6 m=2
